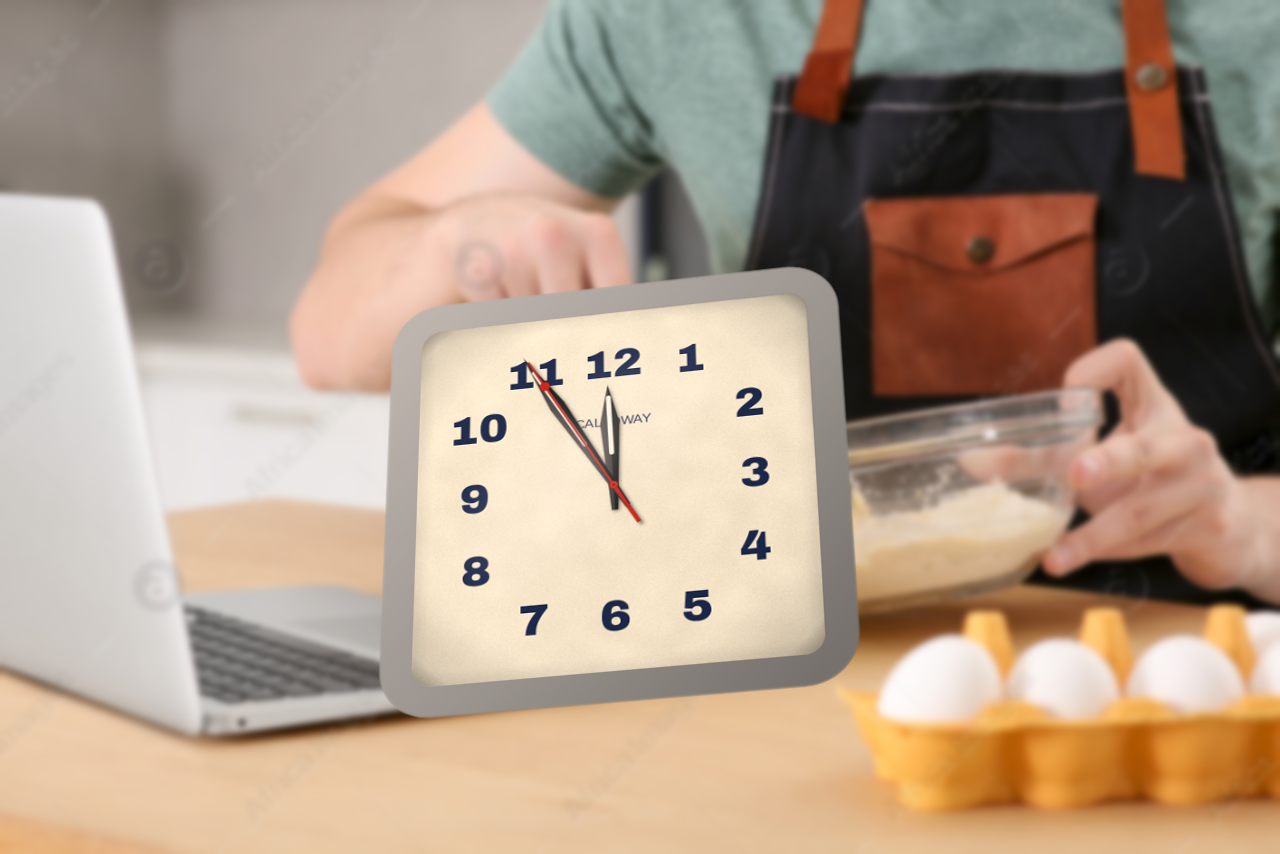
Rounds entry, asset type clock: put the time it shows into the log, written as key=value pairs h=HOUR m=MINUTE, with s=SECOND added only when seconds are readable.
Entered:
h=11 m=54 s=55
